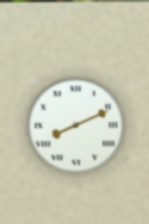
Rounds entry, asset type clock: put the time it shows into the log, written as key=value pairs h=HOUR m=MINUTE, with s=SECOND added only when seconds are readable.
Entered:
h=8 m=11
